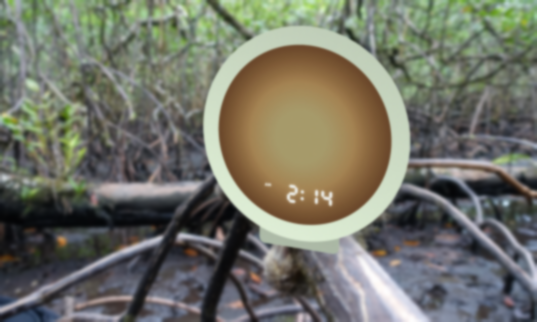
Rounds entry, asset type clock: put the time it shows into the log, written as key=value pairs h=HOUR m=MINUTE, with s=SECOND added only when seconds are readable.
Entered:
h=2 m=14
